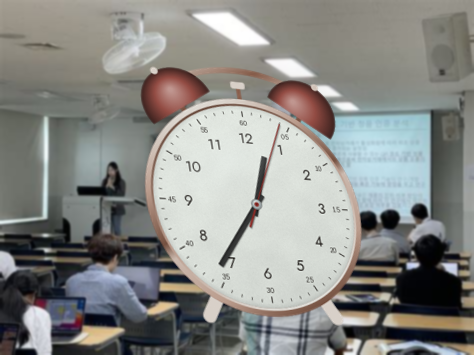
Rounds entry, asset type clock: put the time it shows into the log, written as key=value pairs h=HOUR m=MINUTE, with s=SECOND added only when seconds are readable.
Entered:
h=12 m=36 s=4
